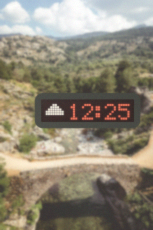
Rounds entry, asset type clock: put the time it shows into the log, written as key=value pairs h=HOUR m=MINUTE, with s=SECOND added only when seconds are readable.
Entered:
h=12 m=25
